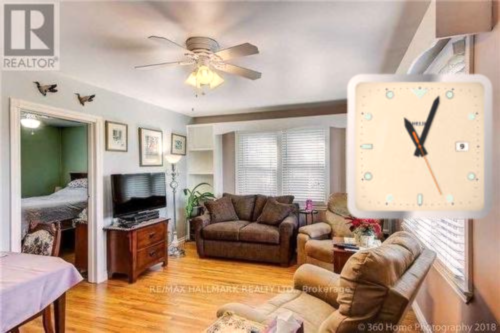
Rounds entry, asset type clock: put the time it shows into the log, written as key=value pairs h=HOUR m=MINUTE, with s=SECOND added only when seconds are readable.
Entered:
h=11 m=3 s=26
